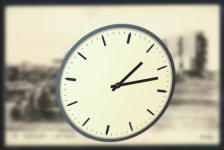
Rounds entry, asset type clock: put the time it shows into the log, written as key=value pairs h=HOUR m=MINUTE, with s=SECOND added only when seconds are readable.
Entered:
h=1 m=12
